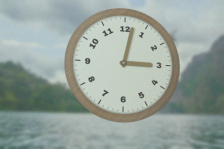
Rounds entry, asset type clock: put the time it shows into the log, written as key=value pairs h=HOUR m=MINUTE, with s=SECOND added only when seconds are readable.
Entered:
h=3 m=2
